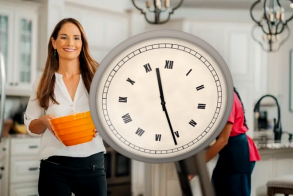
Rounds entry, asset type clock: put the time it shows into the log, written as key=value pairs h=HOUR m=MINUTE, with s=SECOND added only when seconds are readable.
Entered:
h=11 m=26
